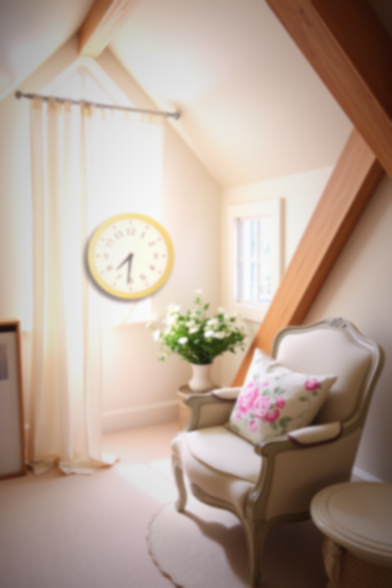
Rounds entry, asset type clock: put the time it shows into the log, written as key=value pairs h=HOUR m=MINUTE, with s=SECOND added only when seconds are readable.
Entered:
h=7 m=31
